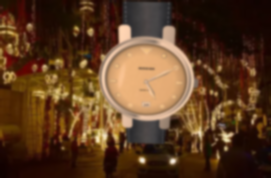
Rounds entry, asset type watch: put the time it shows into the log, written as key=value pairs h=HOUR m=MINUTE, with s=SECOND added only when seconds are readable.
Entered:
h=5 m=10
